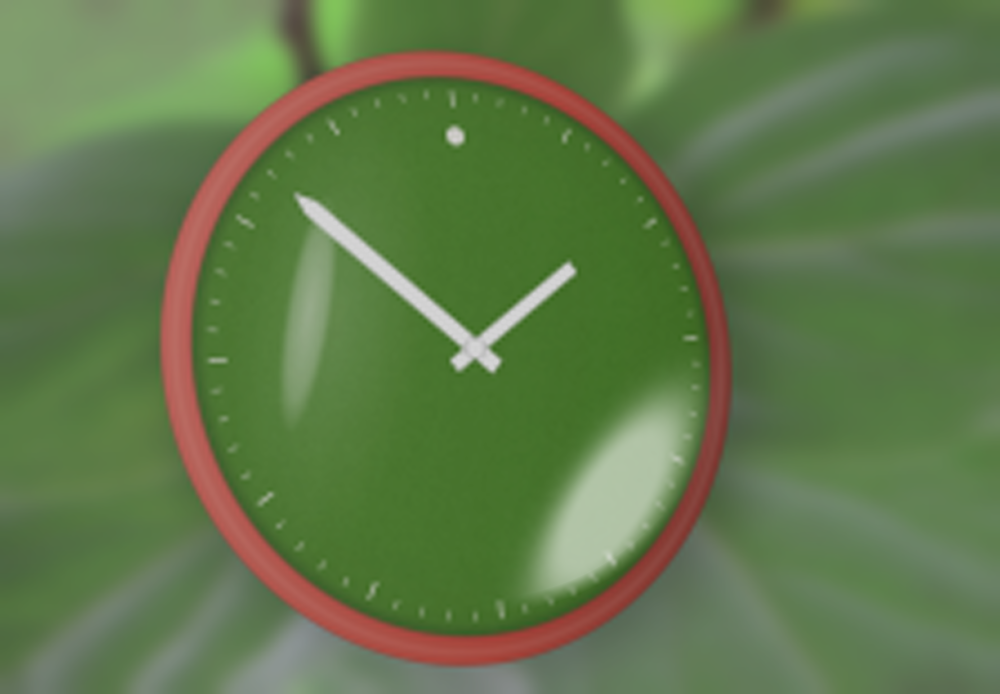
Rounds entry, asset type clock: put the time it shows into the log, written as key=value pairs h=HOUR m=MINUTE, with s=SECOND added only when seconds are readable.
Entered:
h=1 m=52
